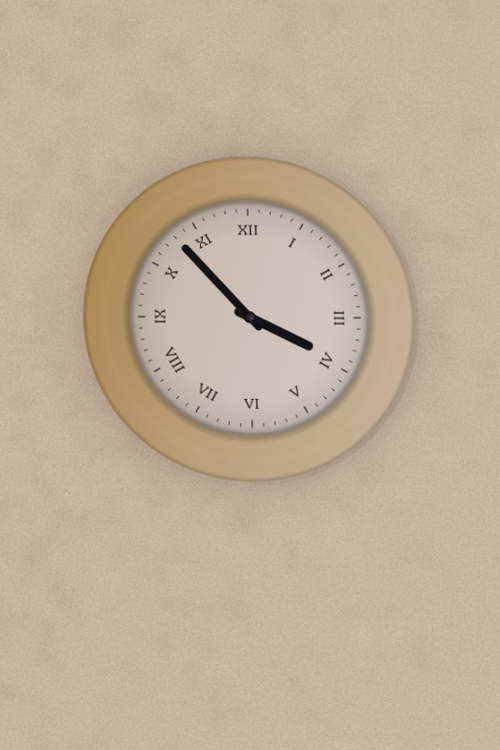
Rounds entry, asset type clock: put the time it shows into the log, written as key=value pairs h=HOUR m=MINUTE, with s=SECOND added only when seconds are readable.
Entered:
h=3 m=53
